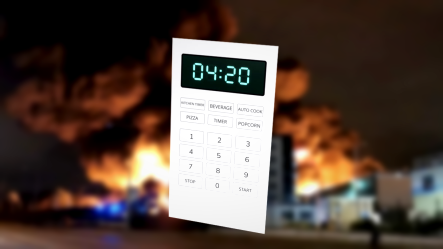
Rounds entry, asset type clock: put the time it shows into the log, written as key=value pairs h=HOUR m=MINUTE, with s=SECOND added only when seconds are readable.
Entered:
h=4 m=20
